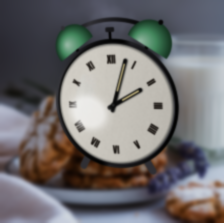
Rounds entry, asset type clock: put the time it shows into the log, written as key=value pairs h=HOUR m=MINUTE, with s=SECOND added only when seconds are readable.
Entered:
h=2 m=3
